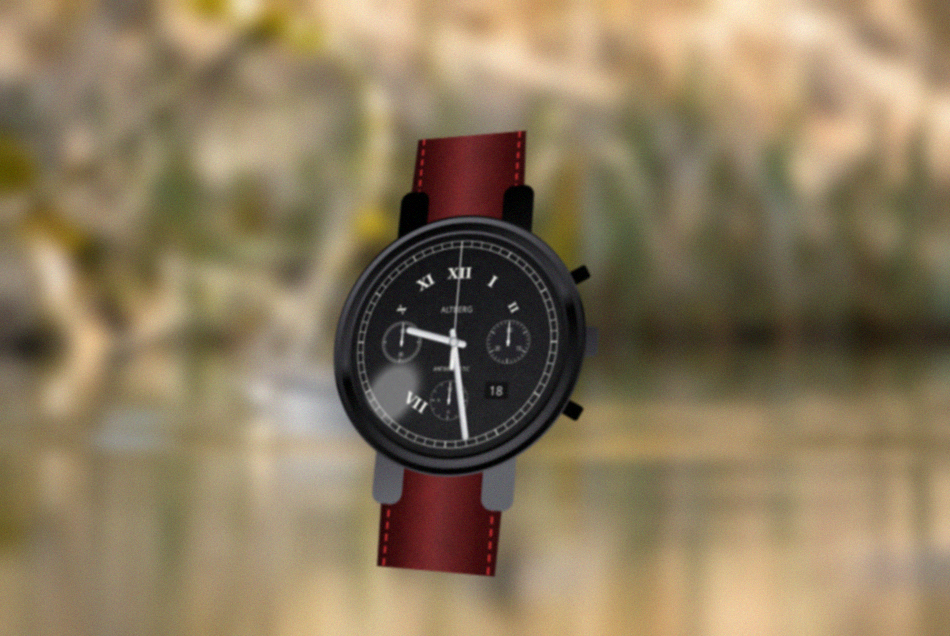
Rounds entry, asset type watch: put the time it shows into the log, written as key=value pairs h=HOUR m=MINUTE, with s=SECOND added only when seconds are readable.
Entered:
h=9 m=28
